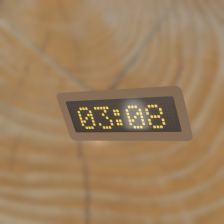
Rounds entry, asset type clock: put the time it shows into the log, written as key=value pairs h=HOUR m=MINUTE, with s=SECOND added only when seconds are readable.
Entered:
h=3 m=8
